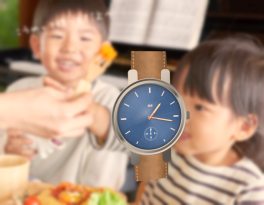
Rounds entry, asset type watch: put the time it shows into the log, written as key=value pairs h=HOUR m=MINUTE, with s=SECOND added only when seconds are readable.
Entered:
h=1 m=17
